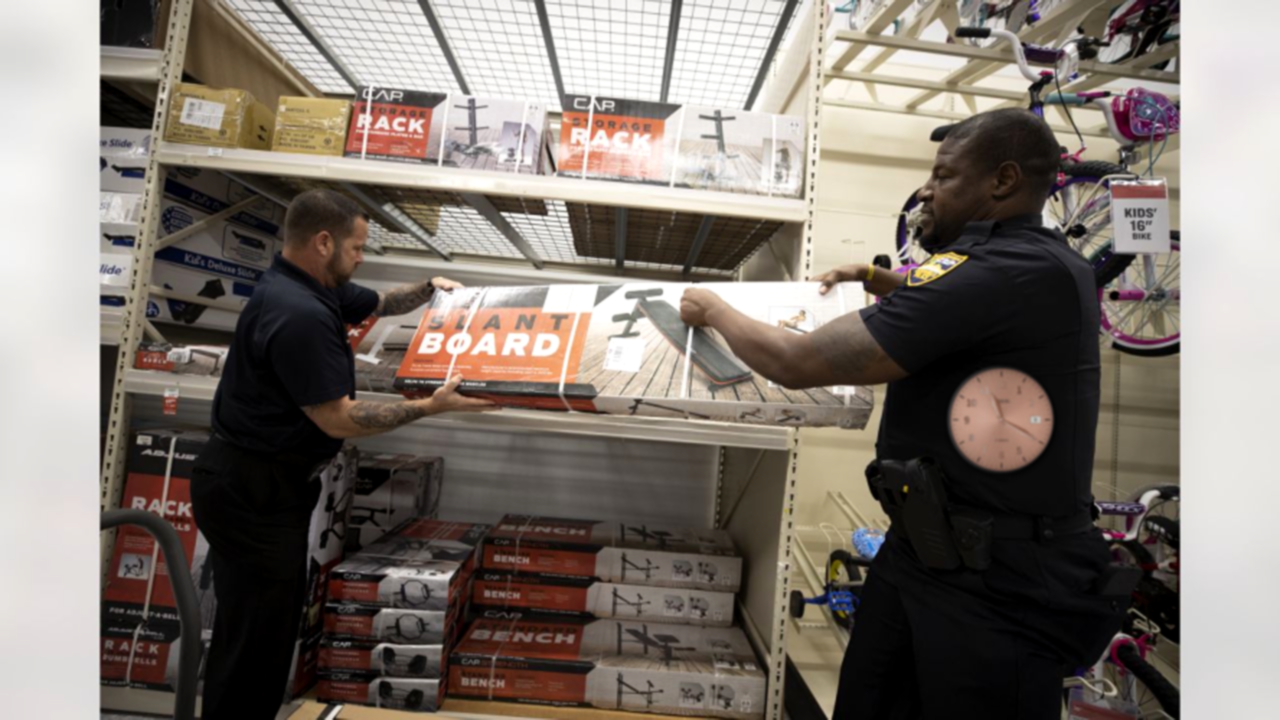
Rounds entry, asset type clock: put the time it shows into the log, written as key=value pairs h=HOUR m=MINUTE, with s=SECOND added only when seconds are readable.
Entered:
h=11 m=20
